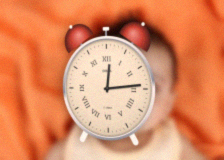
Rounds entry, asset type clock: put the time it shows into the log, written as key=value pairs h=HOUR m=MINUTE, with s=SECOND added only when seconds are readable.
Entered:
h=12 m=14
